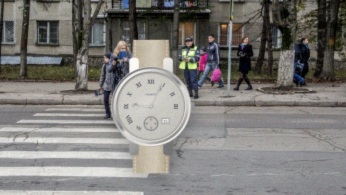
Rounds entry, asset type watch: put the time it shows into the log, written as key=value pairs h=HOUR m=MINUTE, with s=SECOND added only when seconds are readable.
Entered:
h=9 m=4
